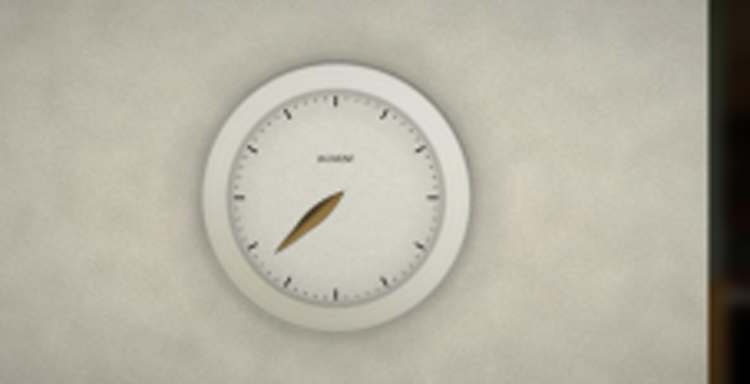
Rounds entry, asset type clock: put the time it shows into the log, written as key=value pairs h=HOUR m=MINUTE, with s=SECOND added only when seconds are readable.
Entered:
h=7 m=38
